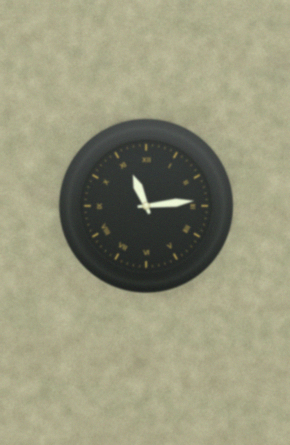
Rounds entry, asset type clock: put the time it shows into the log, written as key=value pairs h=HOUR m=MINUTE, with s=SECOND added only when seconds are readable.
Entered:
h=11 m=14
